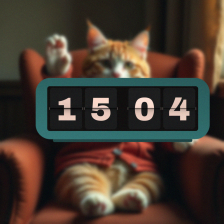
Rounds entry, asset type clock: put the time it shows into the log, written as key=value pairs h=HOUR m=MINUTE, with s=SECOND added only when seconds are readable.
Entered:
h=15 m=4
